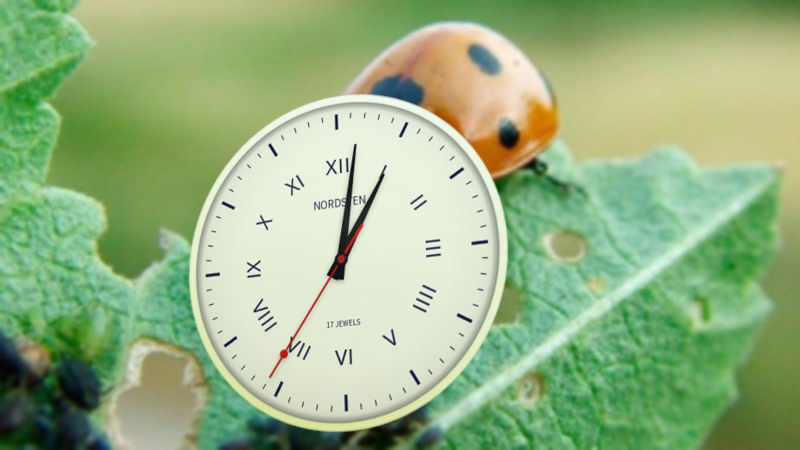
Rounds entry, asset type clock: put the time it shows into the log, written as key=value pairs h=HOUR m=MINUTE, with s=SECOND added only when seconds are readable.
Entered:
h=1 m=1 s=36
